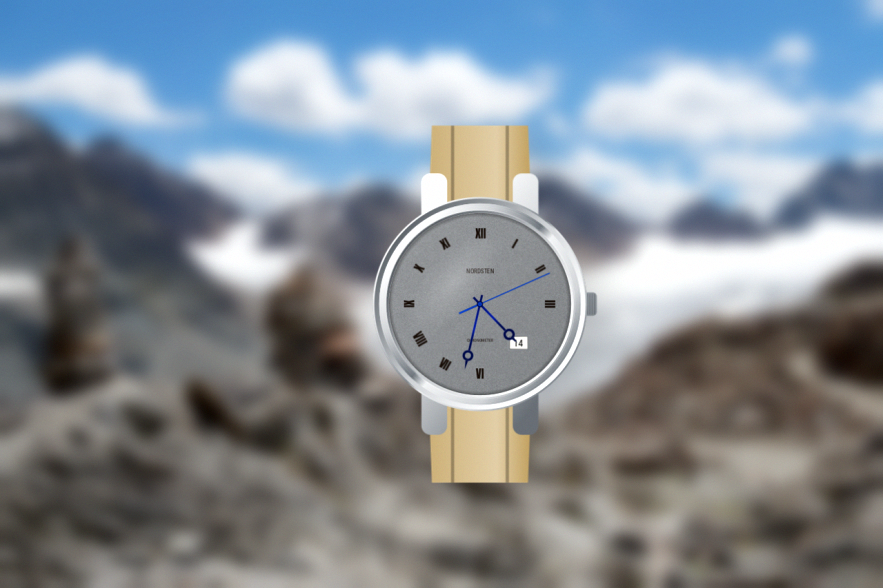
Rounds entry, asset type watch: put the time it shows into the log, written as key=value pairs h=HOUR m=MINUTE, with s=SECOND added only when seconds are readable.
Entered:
h=4 m=32 s=11
